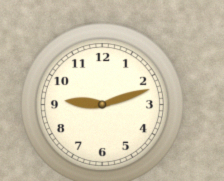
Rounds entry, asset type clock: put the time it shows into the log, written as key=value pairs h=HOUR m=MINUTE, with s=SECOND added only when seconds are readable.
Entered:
h=9 m=12
